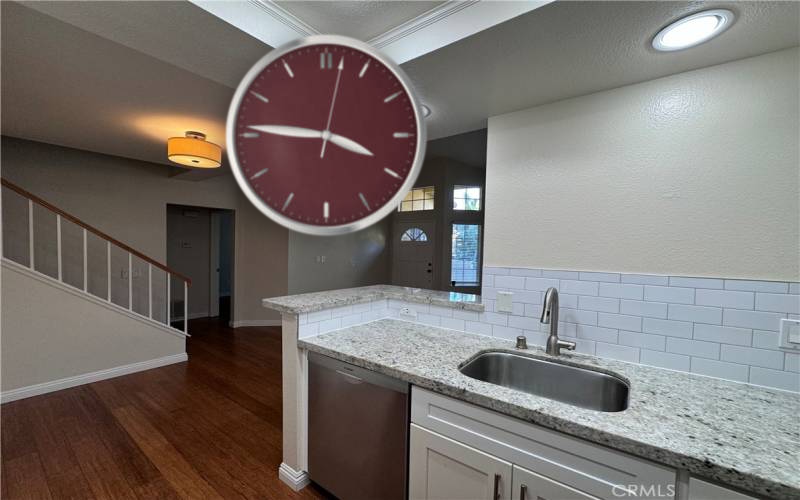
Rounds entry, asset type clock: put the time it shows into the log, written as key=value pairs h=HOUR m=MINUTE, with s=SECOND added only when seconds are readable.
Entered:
h=3 m=46 s=2
